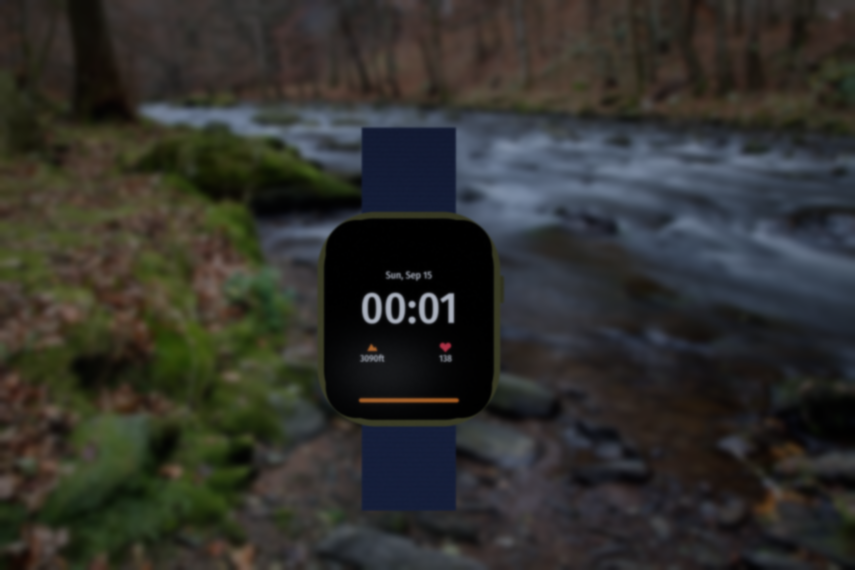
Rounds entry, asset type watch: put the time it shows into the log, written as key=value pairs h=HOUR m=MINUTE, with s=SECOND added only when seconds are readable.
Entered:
h=0 m=1
